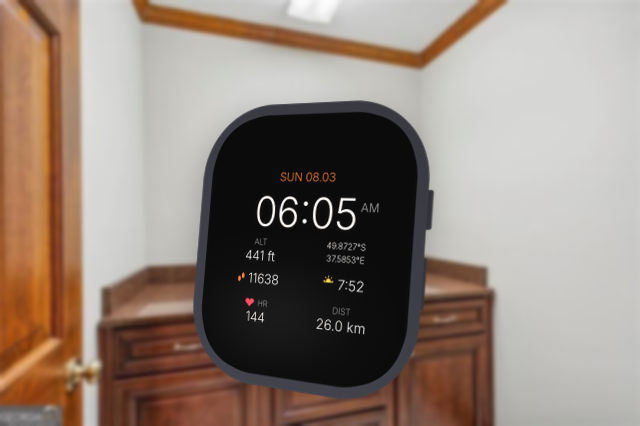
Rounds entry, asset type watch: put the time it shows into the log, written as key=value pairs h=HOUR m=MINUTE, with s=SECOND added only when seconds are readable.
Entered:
h=6 m=5
